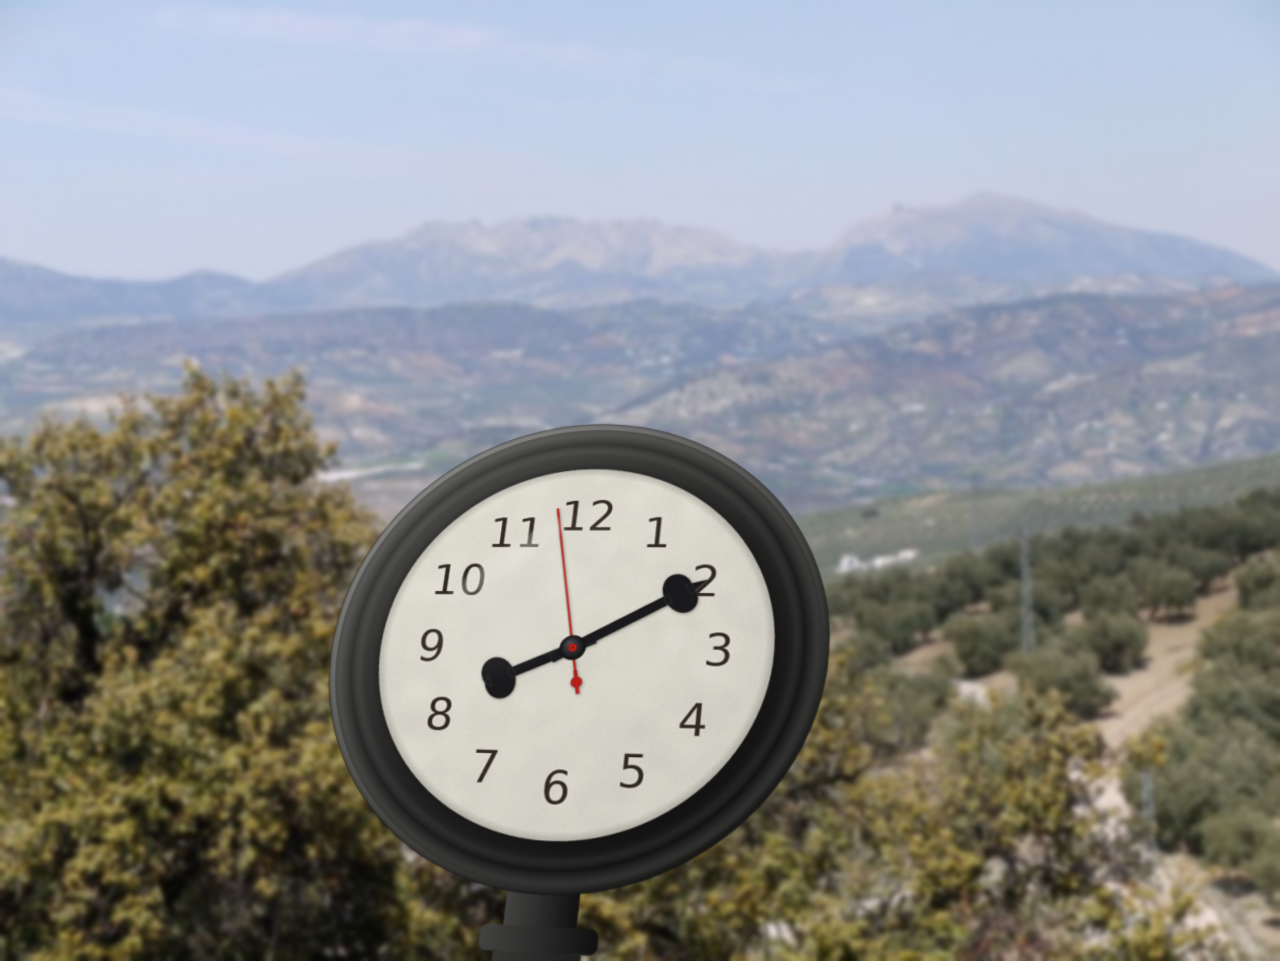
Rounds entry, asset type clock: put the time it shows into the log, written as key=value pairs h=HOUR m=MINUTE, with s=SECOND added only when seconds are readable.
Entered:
h=8 m=9 s=58
